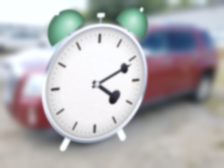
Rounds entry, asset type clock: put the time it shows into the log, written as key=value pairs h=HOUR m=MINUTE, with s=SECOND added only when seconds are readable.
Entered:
h=4 m=11
